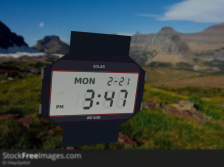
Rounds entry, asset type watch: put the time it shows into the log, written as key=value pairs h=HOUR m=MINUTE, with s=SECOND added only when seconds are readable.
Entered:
h=3 m=47
